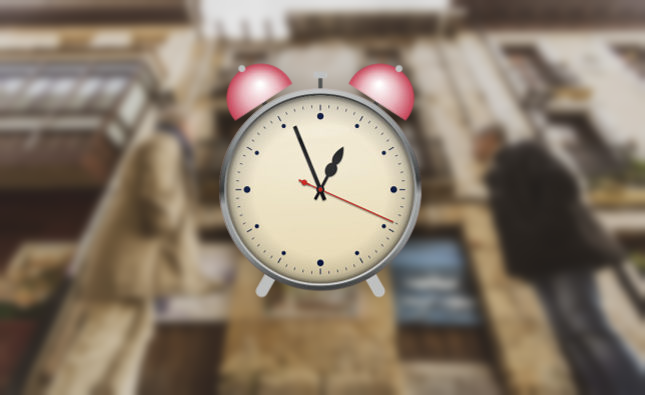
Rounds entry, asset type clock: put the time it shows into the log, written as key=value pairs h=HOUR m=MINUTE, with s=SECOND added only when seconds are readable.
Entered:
h=12 m=56 s=19
